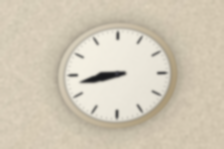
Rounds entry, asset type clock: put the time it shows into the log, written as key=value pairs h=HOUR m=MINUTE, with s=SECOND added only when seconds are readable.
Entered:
h=8 m=43
